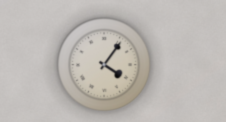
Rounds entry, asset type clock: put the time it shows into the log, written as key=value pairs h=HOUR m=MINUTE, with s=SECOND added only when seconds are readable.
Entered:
h=4 m=6
